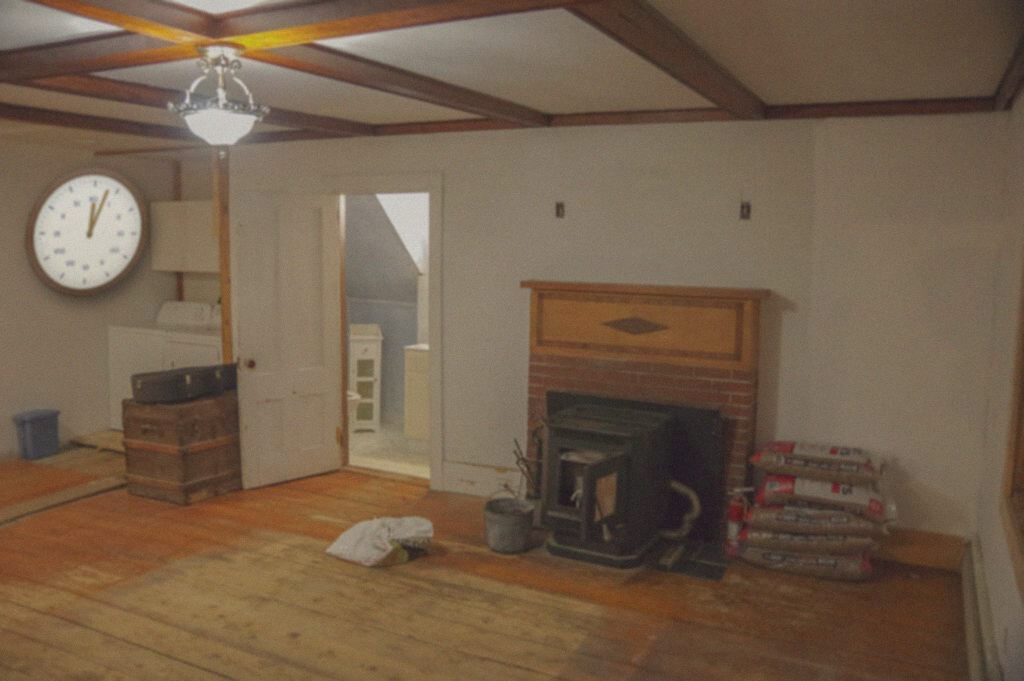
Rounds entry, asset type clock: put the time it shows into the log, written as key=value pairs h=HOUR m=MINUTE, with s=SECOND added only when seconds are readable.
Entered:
h=12 m=3
